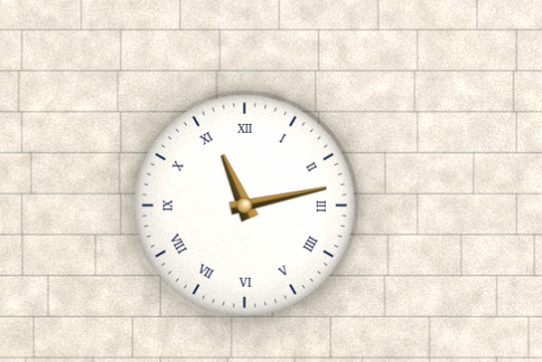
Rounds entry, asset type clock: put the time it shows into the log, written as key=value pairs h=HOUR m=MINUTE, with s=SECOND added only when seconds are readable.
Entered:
h=11 m=13
